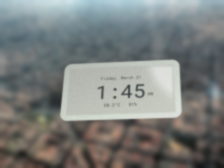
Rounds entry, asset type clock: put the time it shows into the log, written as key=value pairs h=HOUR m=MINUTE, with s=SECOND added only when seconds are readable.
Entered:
h=1 m=45
